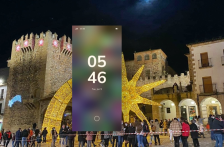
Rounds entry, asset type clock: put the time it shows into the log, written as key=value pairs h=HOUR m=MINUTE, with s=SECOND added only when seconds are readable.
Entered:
h=5 m=46
